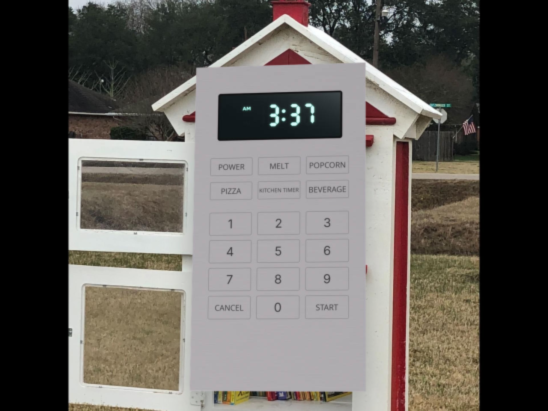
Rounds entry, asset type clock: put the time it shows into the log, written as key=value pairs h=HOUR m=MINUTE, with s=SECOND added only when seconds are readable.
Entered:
h=3 m=37
